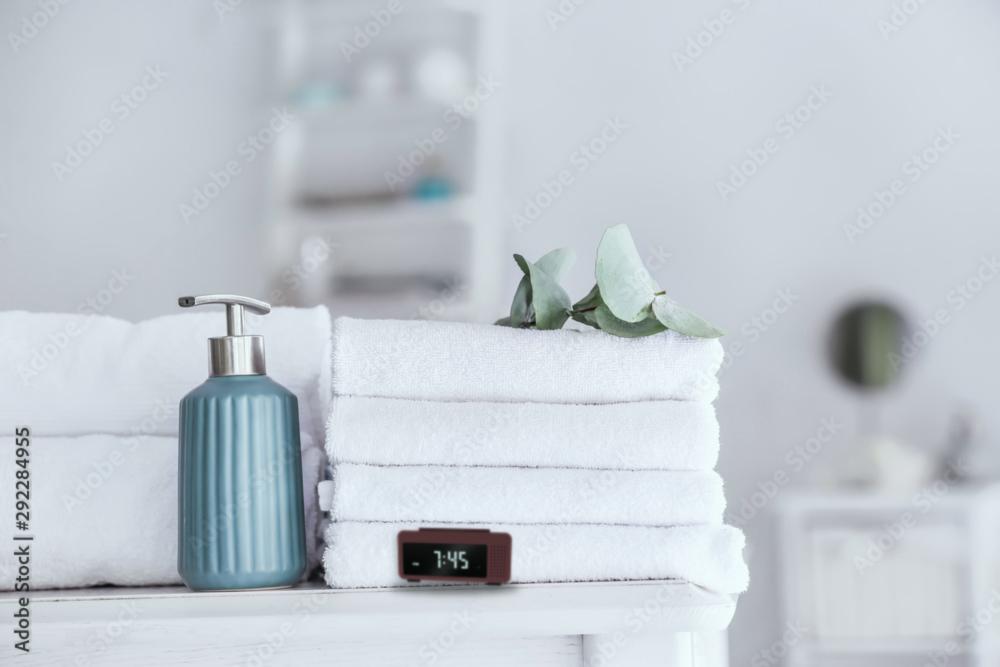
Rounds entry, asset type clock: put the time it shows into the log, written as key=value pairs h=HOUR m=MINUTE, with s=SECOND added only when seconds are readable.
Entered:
h=7 m=45
